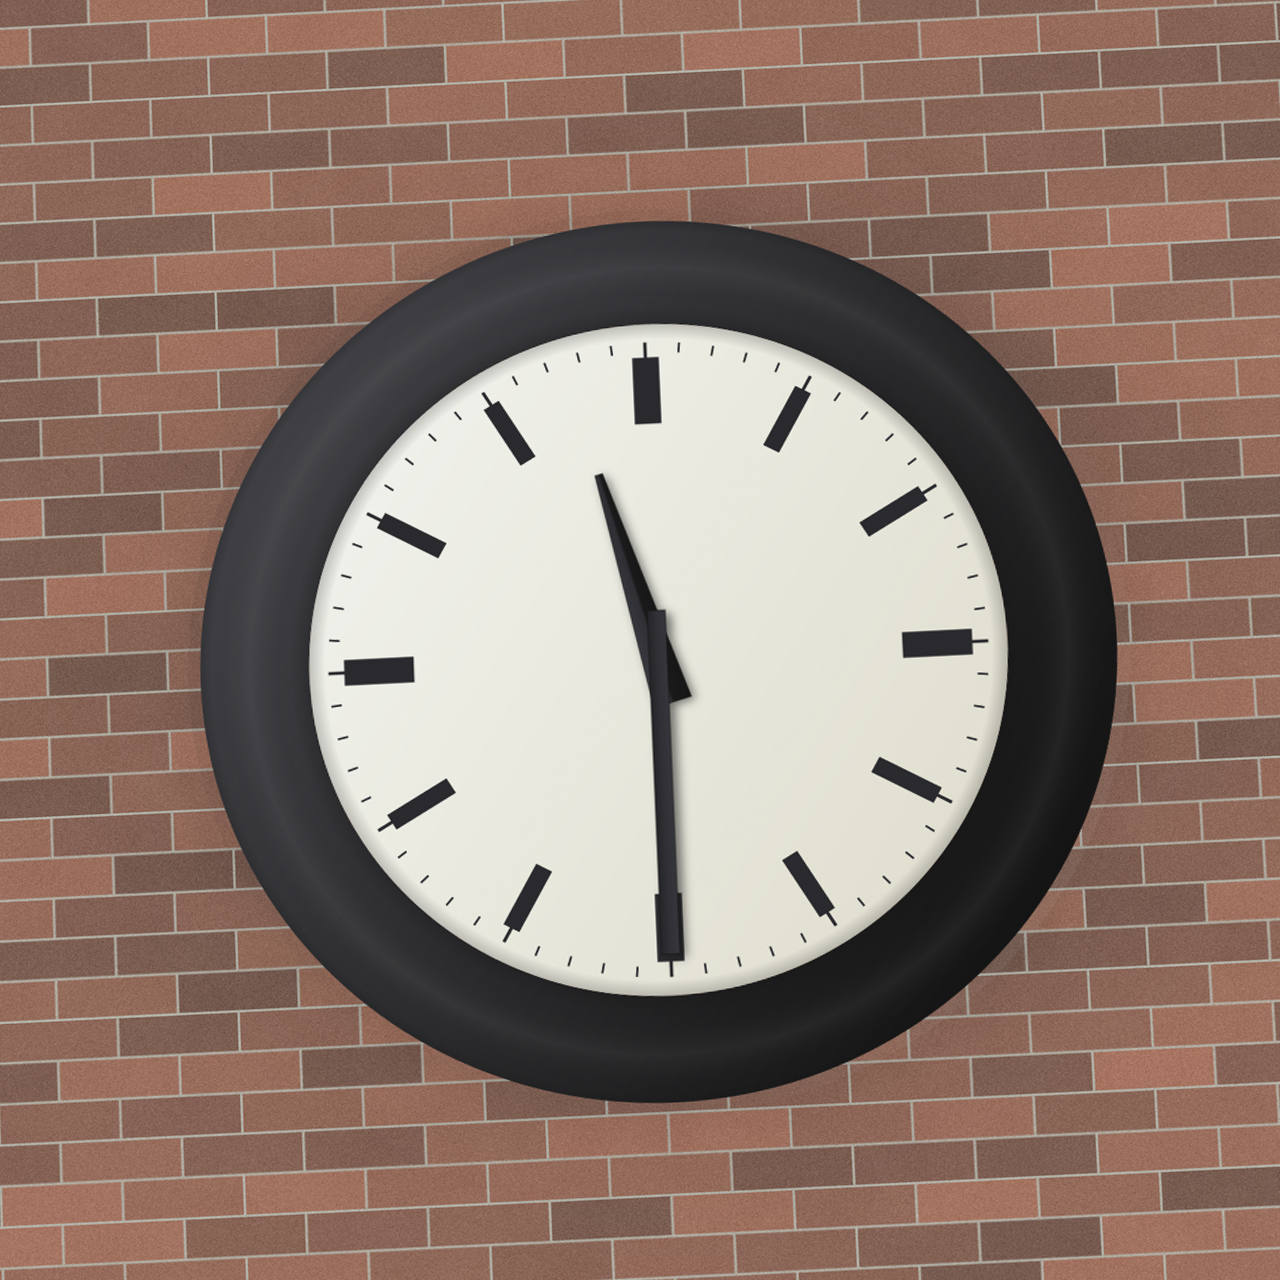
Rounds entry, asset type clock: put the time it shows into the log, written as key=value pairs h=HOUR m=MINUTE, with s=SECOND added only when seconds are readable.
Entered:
h=11 m=30
